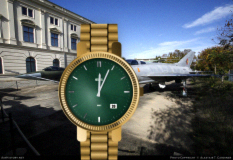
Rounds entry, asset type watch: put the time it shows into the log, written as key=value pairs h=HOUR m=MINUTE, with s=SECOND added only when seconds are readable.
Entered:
h=12 m=4
